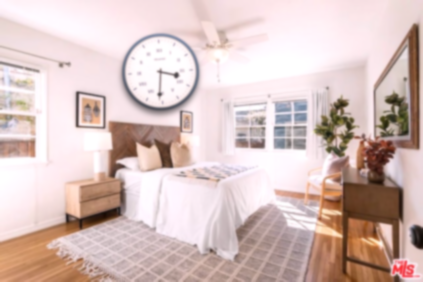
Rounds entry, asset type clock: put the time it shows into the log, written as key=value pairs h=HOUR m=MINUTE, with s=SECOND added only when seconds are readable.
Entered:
h=3 m=31
